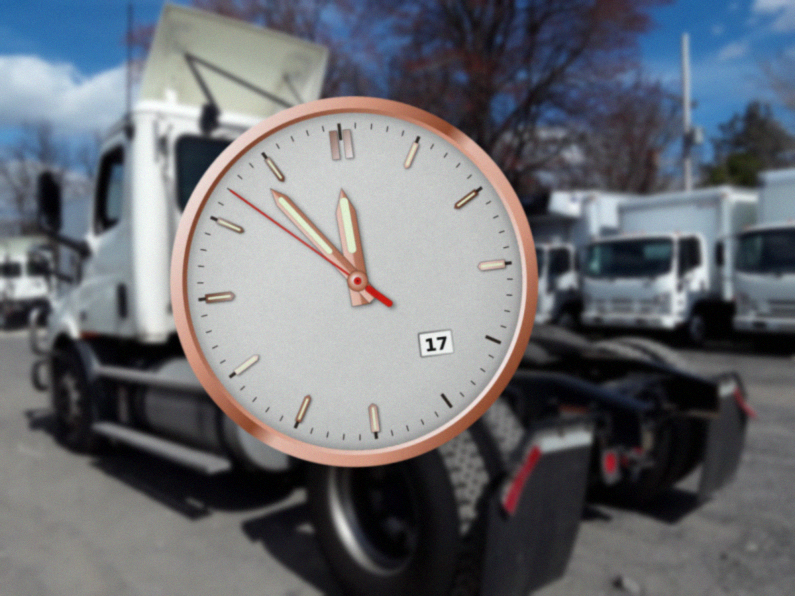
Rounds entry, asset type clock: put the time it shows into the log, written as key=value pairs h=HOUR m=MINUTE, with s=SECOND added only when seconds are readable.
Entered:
h=11 m=53 s=52
